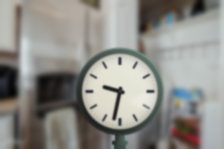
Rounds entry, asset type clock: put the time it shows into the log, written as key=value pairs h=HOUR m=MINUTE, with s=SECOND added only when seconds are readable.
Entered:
h=9 m=32
